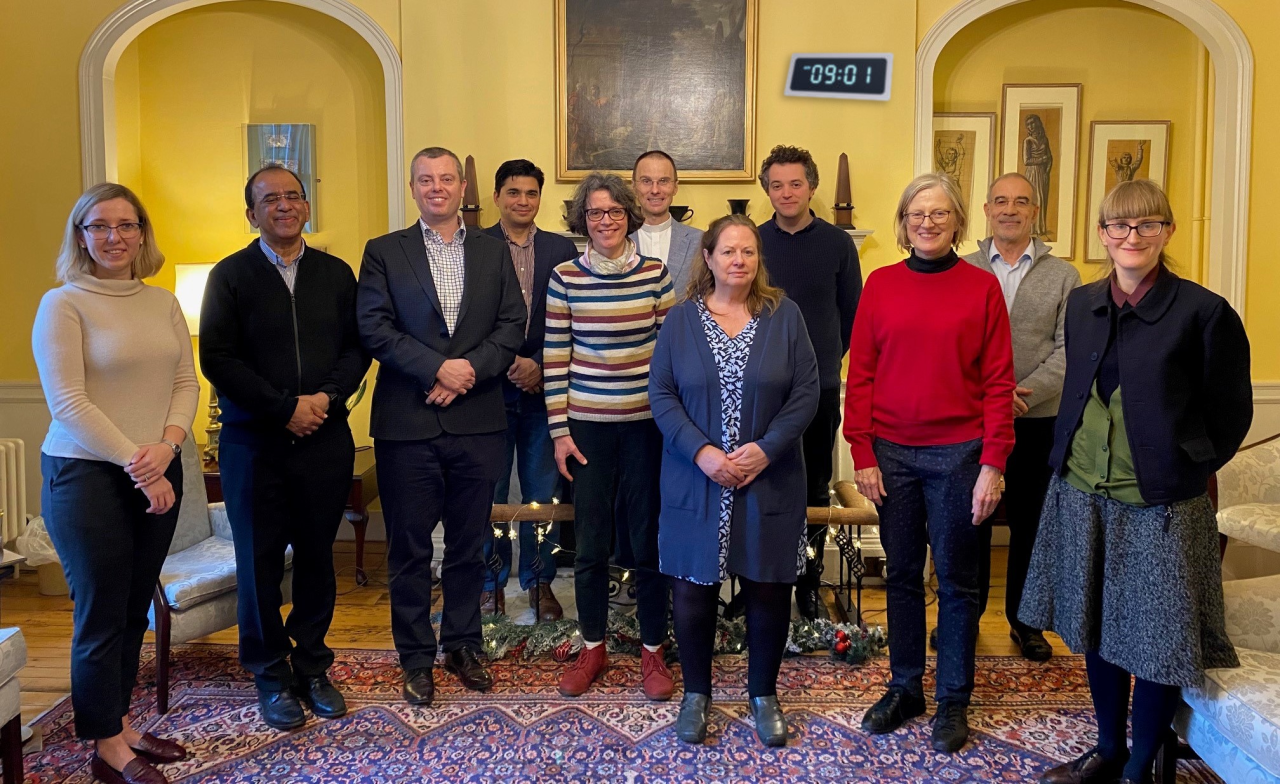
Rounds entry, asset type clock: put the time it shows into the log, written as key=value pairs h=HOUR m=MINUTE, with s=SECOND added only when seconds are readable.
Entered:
h=9 m=1
